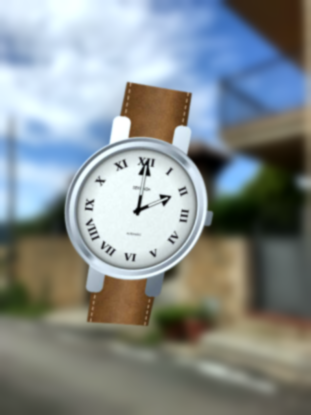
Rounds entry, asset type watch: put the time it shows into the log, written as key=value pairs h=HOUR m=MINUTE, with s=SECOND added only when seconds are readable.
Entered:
h=2 m=0
